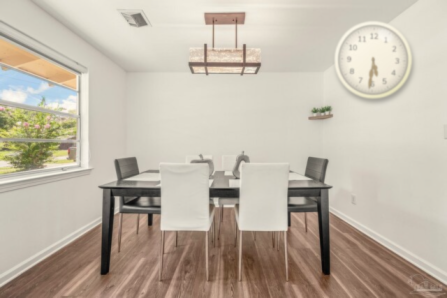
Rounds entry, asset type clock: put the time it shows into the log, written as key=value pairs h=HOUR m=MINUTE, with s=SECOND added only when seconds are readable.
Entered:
h=5 m=31
